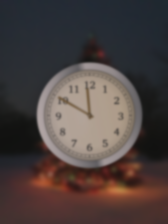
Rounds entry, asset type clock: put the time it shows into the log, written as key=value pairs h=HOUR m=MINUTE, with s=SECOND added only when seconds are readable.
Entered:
h=11 m=50
